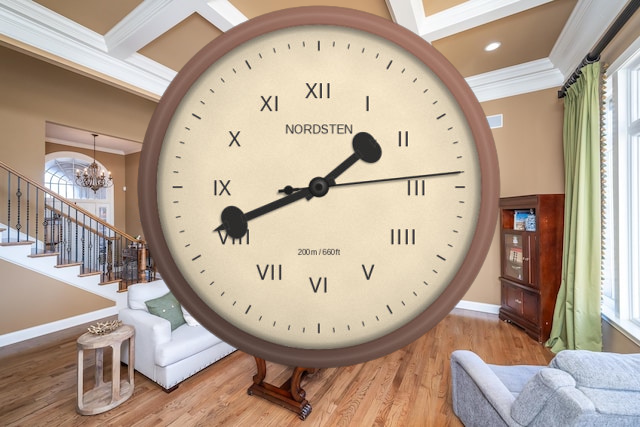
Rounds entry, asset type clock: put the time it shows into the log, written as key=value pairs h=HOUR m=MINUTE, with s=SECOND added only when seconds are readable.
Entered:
h=1 m=41 s=14
